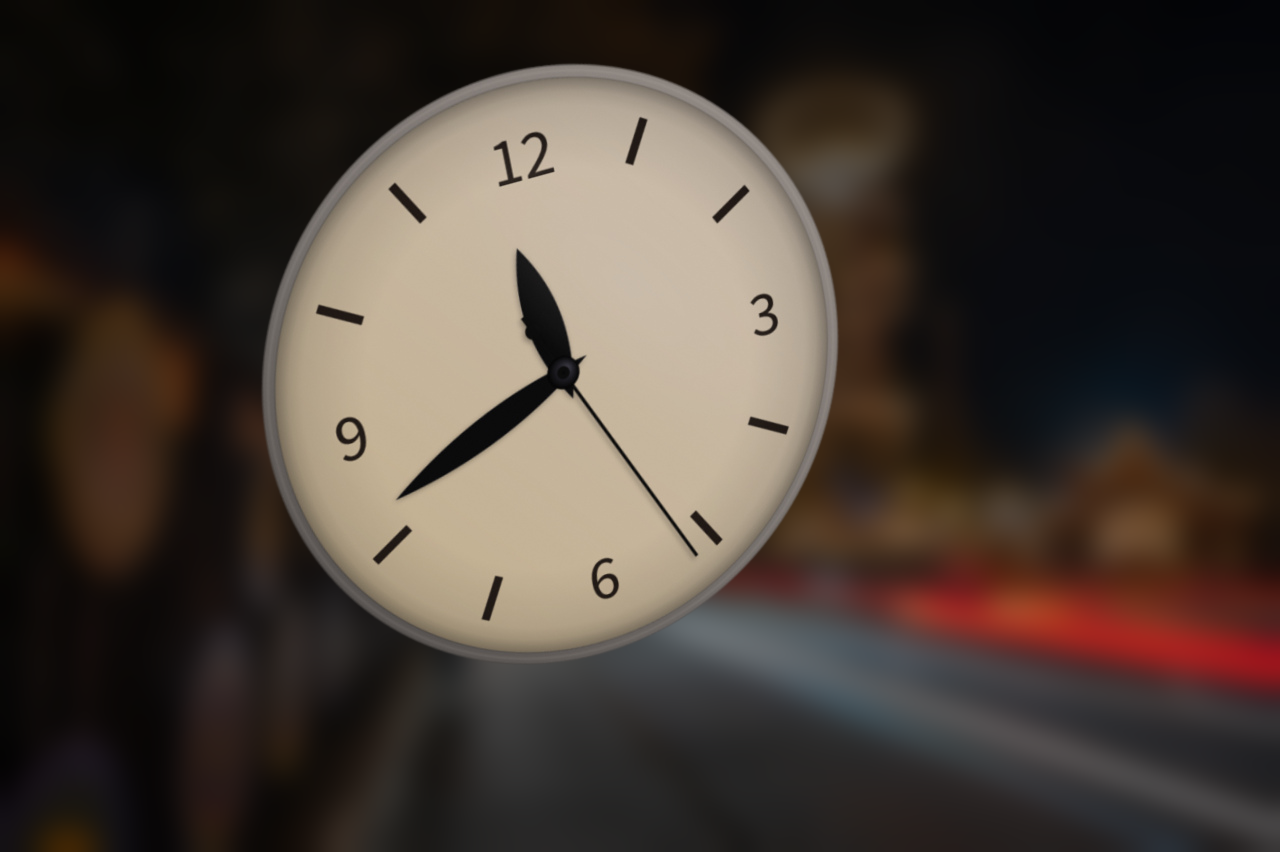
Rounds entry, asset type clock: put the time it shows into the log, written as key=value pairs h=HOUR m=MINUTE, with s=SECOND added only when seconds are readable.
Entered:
h=11 m=41 s=26
